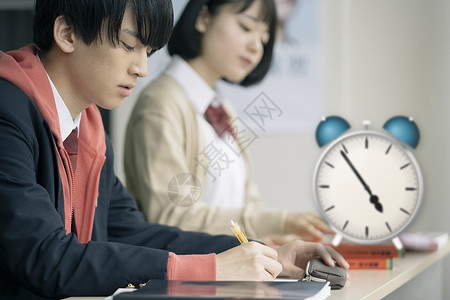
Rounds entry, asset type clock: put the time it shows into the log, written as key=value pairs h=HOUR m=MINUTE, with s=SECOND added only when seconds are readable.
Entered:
h=4 m=54
